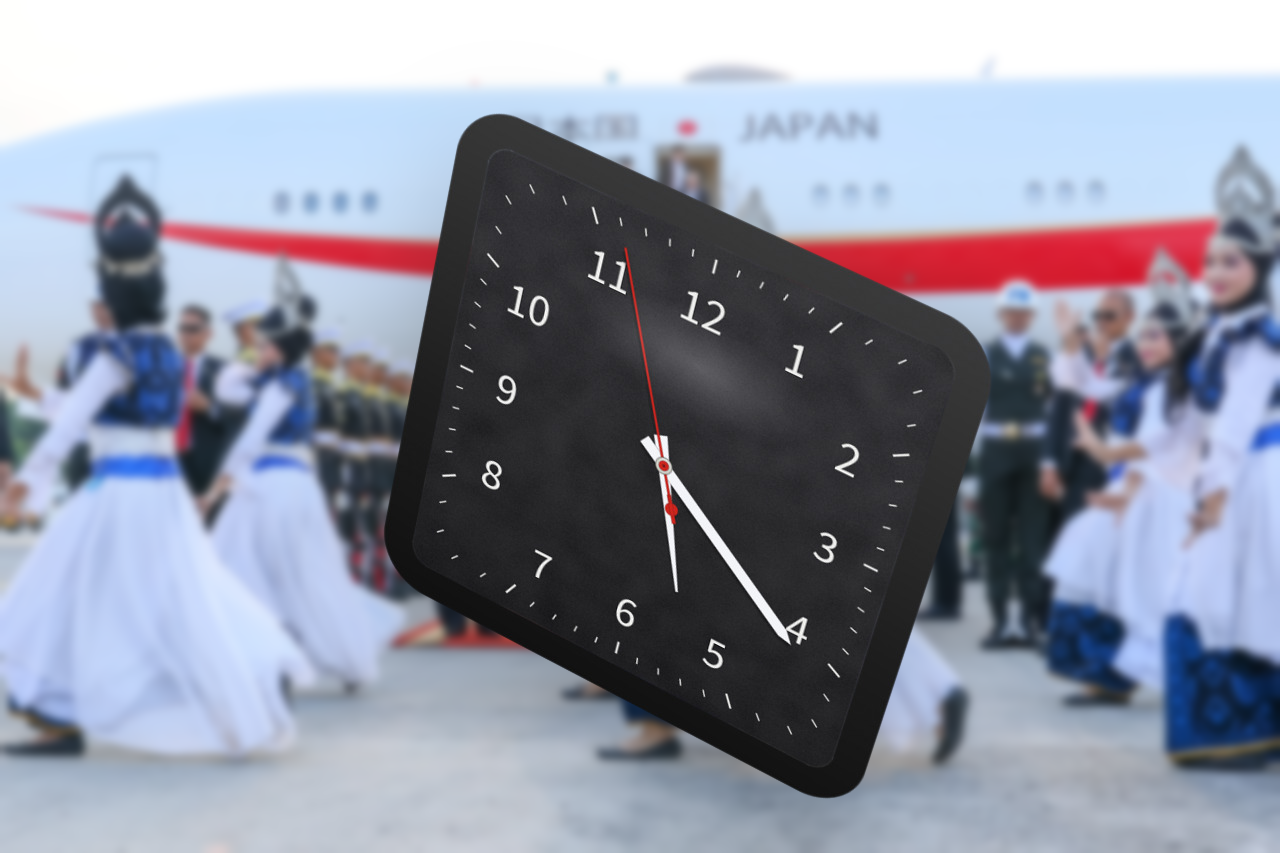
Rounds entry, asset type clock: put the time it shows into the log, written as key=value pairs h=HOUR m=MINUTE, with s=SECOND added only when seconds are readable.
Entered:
h=5 m=20 s=56
